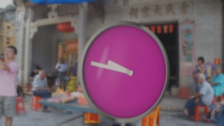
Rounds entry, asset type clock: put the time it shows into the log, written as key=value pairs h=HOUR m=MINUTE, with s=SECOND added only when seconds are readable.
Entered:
h=9 m=47
